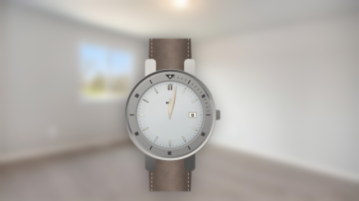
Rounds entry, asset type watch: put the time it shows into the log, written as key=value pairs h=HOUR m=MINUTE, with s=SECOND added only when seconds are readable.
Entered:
h=12 m=2
